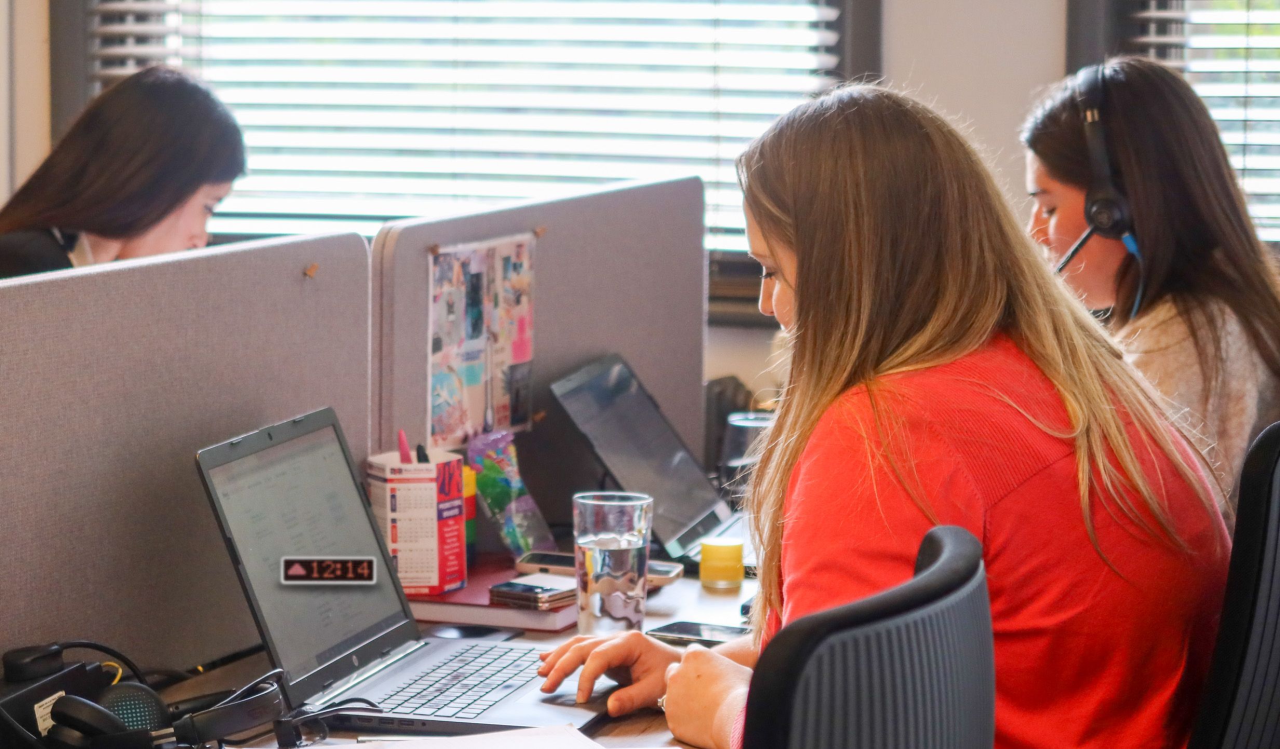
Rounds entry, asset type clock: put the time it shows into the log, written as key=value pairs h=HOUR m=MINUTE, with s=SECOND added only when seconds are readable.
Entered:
h=12 m=14
